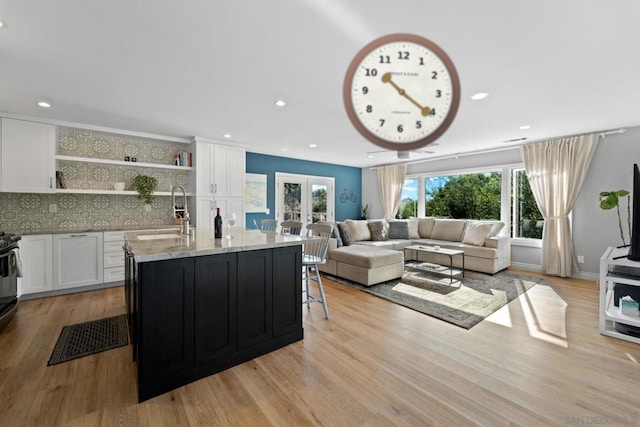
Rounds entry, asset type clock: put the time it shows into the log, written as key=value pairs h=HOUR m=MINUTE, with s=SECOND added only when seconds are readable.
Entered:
h=10 m=21
